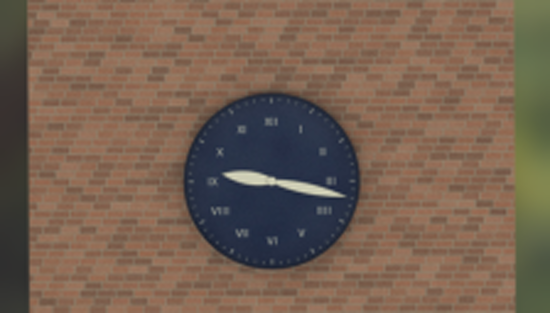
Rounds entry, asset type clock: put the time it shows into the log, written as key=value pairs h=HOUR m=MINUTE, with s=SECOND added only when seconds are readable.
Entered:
h=9 m=17
